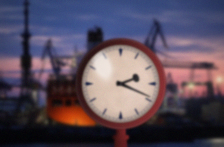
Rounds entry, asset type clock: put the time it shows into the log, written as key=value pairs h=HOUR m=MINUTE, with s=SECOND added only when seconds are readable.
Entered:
h=2 m=19
